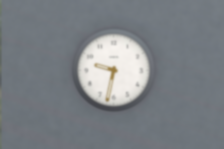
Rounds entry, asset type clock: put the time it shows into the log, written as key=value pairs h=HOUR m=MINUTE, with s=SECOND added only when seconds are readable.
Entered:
h=9 m=32
